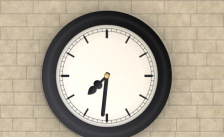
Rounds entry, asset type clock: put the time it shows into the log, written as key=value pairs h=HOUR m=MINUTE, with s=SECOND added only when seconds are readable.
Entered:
h=7 m=31
